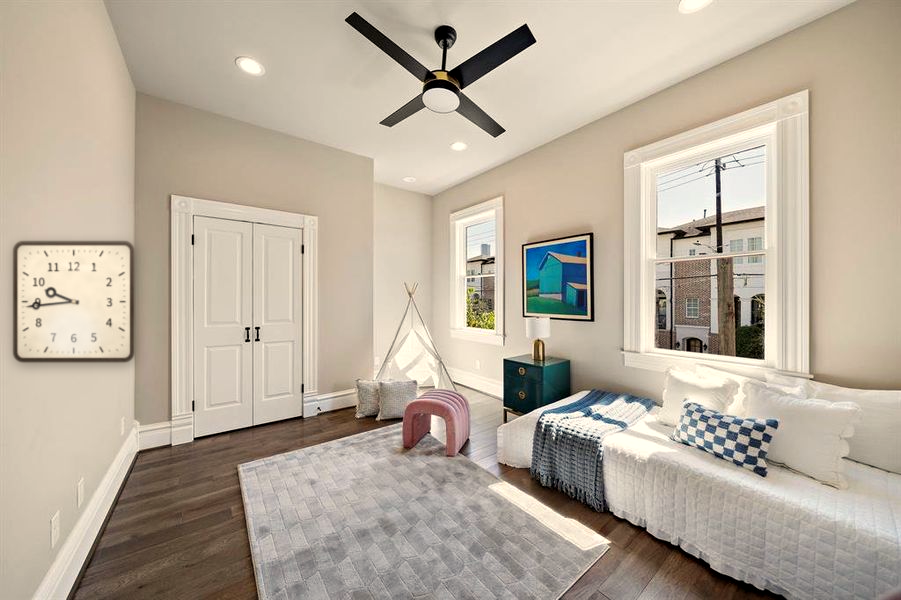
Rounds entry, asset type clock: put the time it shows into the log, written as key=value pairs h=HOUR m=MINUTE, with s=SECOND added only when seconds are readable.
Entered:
h=9 m=44
